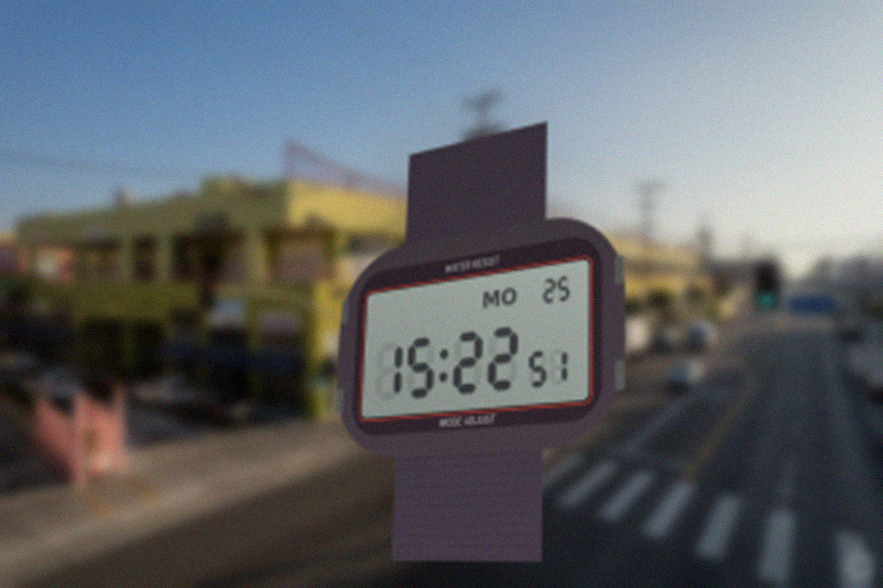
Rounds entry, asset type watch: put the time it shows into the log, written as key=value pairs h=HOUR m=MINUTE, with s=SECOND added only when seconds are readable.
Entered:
h=15 m=22 s=51
